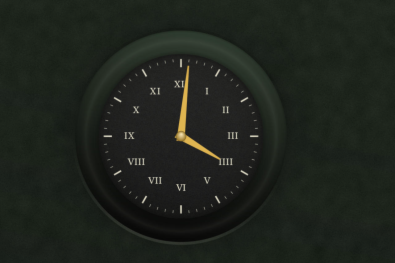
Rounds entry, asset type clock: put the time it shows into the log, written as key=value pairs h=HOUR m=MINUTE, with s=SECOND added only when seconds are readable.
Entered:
h=4 m=1
